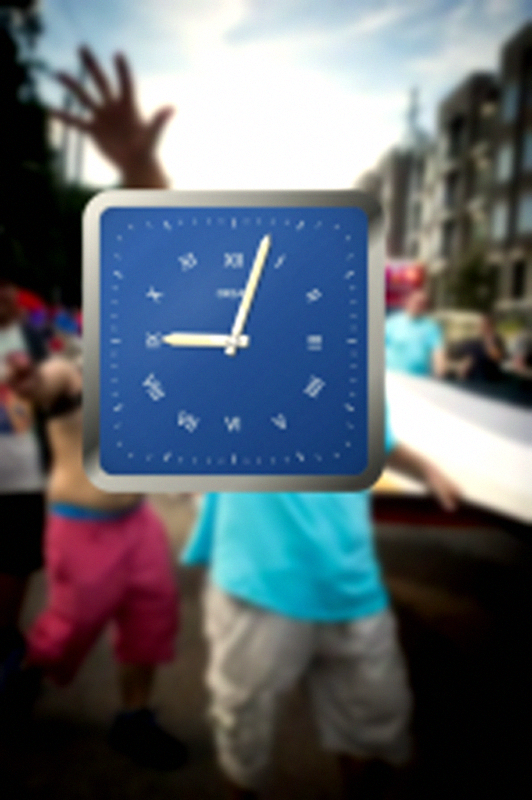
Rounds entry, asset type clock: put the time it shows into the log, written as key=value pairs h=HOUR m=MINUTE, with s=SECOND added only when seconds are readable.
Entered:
h=9 m=3
